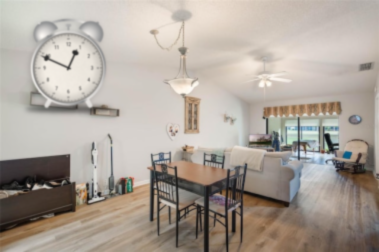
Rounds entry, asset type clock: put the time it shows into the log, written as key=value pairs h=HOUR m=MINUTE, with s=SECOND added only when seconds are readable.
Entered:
h=12 m=49
